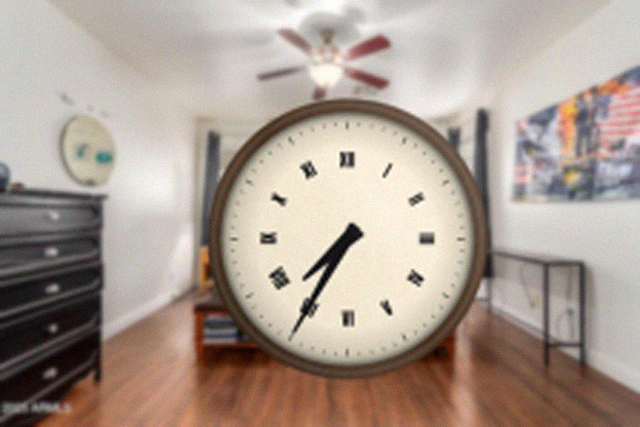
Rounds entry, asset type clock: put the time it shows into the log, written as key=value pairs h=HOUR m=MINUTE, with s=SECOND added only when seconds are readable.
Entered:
h=7 m=35
